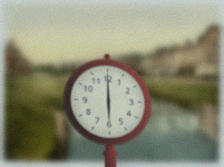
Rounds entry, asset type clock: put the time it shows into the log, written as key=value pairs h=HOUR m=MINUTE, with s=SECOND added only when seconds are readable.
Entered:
h=6 m=0
